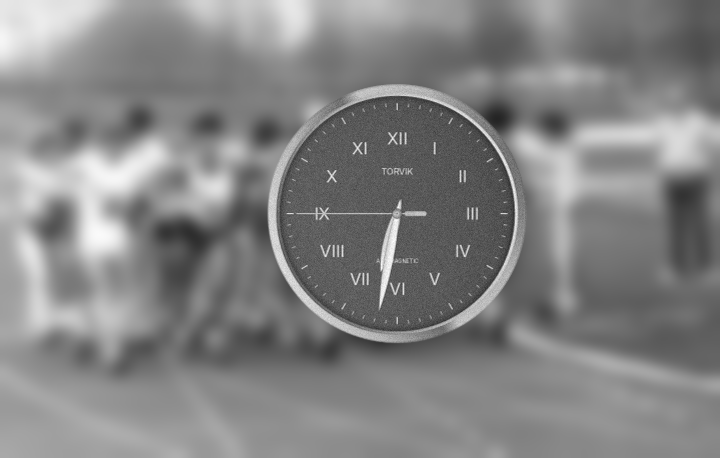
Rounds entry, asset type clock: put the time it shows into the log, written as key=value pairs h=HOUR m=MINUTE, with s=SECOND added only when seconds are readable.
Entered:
h=6 m=31 s=45
